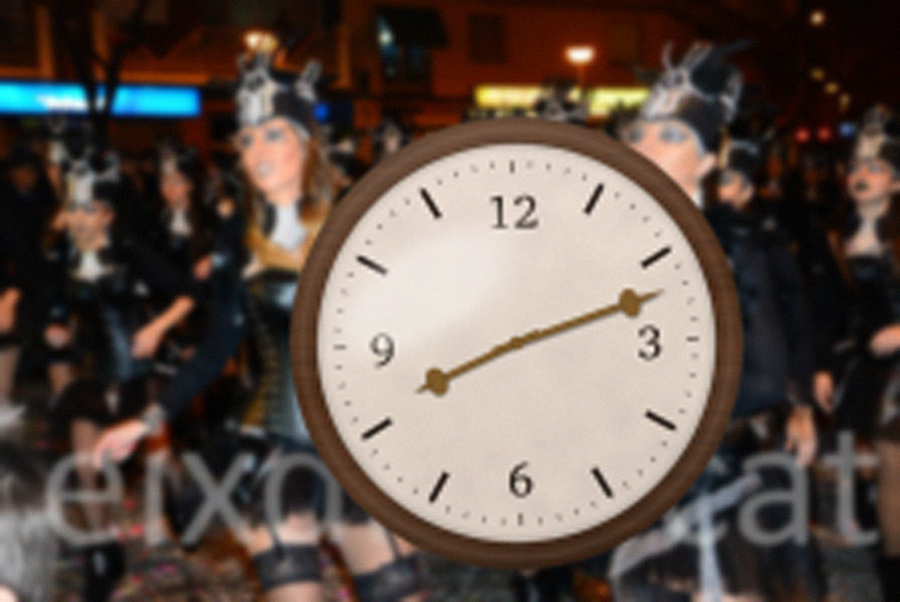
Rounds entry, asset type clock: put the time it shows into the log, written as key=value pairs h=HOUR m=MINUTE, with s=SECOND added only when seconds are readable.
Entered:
h=8 m=12
